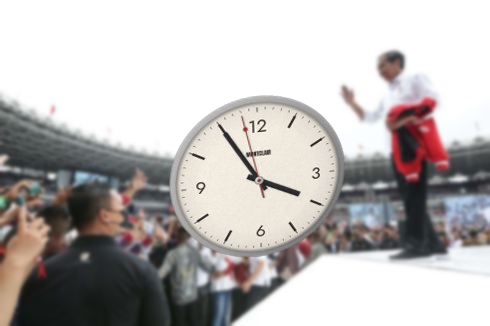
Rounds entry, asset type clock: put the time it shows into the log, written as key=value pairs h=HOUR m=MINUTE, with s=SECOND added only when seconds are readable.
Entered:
h=3 m=54 s=58
